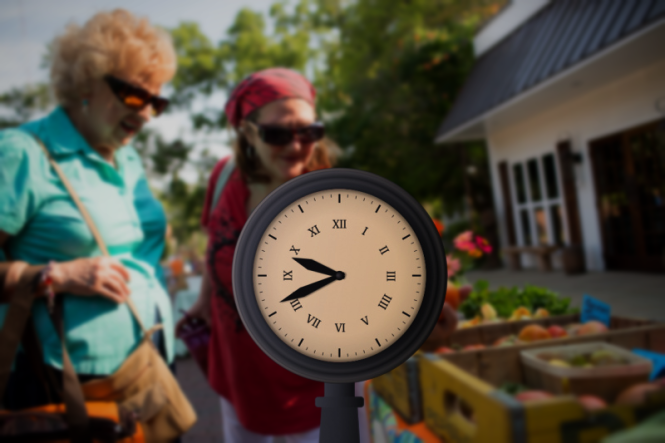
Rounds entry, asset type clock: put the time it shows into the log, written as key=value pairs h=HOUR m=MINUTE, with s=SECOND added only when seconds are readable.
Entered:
h=9 m=41
